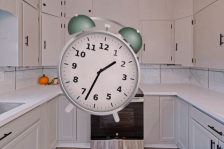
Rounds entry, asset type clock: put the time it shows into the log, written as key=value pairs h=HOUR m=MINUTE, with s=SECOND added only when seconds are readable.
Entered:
h=1 m=33
